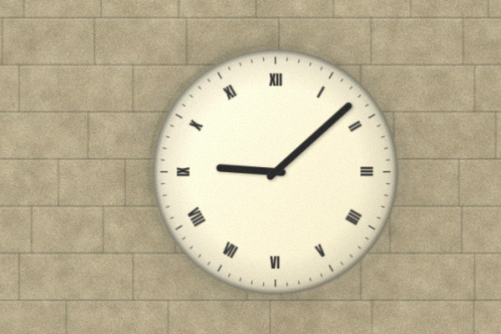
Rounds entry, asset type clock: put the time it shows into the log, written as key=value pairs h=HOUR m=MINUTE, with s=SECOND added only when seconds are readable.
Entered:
h=9 m=8
